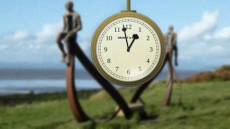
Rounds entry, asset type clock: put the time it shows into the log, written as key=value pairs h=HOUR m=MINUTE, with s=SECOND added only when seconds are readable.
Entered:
h=12 m=58
